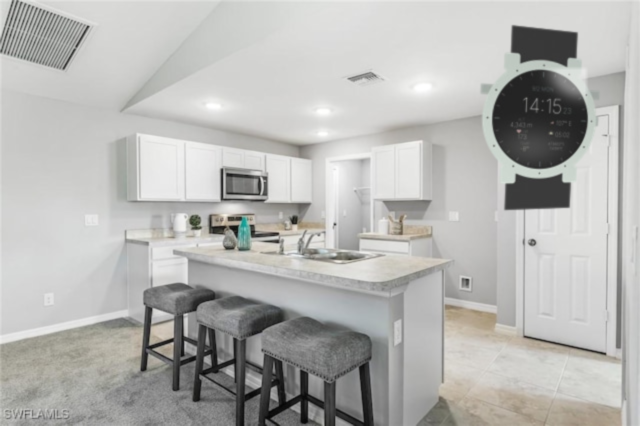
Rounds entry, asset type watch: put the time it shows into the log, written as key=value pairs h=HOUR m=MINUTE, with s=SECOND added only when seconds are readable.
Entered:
h=14 m=15
